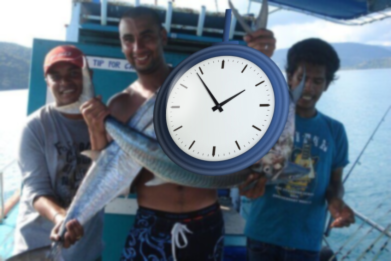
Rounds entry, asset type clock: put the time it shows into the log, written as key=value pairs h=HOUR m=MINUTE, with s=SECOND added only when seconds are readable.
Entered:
h=1 m=54
